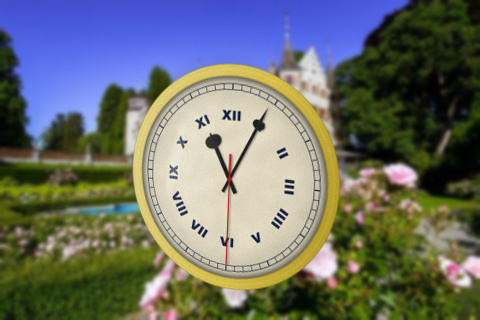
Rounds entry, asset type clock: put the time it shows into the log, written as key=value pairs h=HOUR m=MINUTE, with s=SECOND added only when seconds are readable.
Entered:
h=11 m=4 s=30
